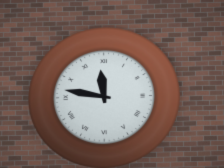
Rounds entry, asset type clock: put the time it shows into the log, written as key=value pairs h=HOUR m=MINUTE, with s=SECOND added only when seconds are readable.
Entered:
h=11 m=47
